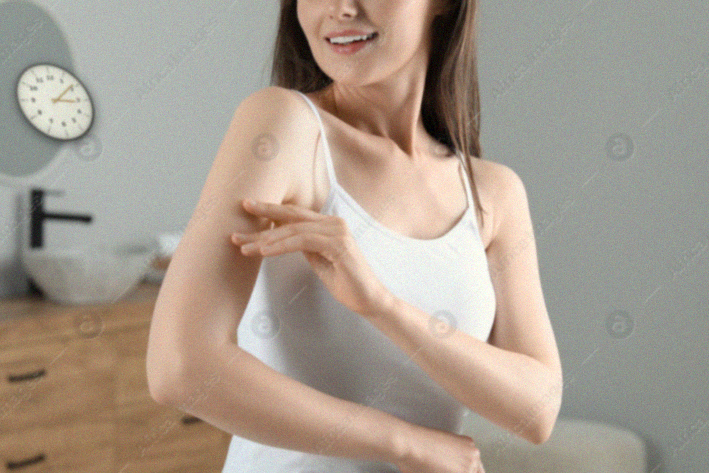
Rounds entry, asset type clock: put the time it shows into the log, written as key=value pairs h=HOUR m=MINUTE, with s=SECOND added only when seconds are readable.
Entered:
h=3 m=9
